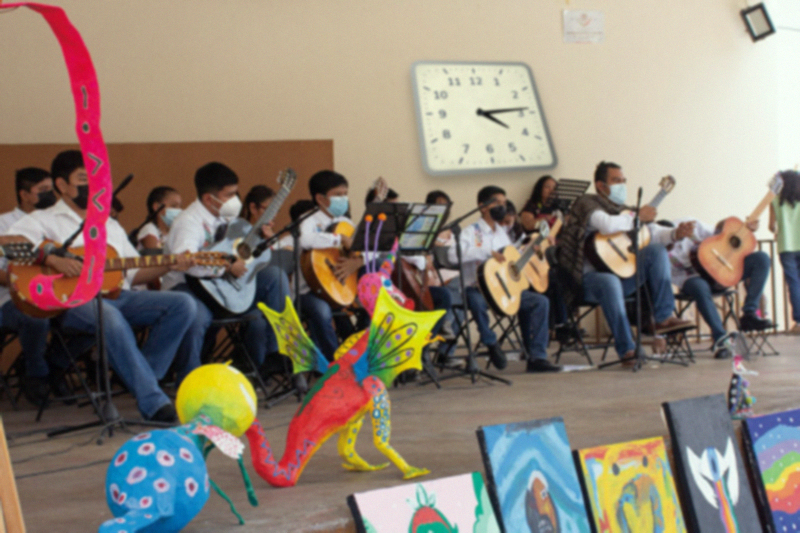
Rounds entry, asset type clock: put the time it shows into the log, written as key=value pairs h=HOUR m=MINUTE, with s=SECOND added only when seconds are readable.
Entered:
h=4 m=14
